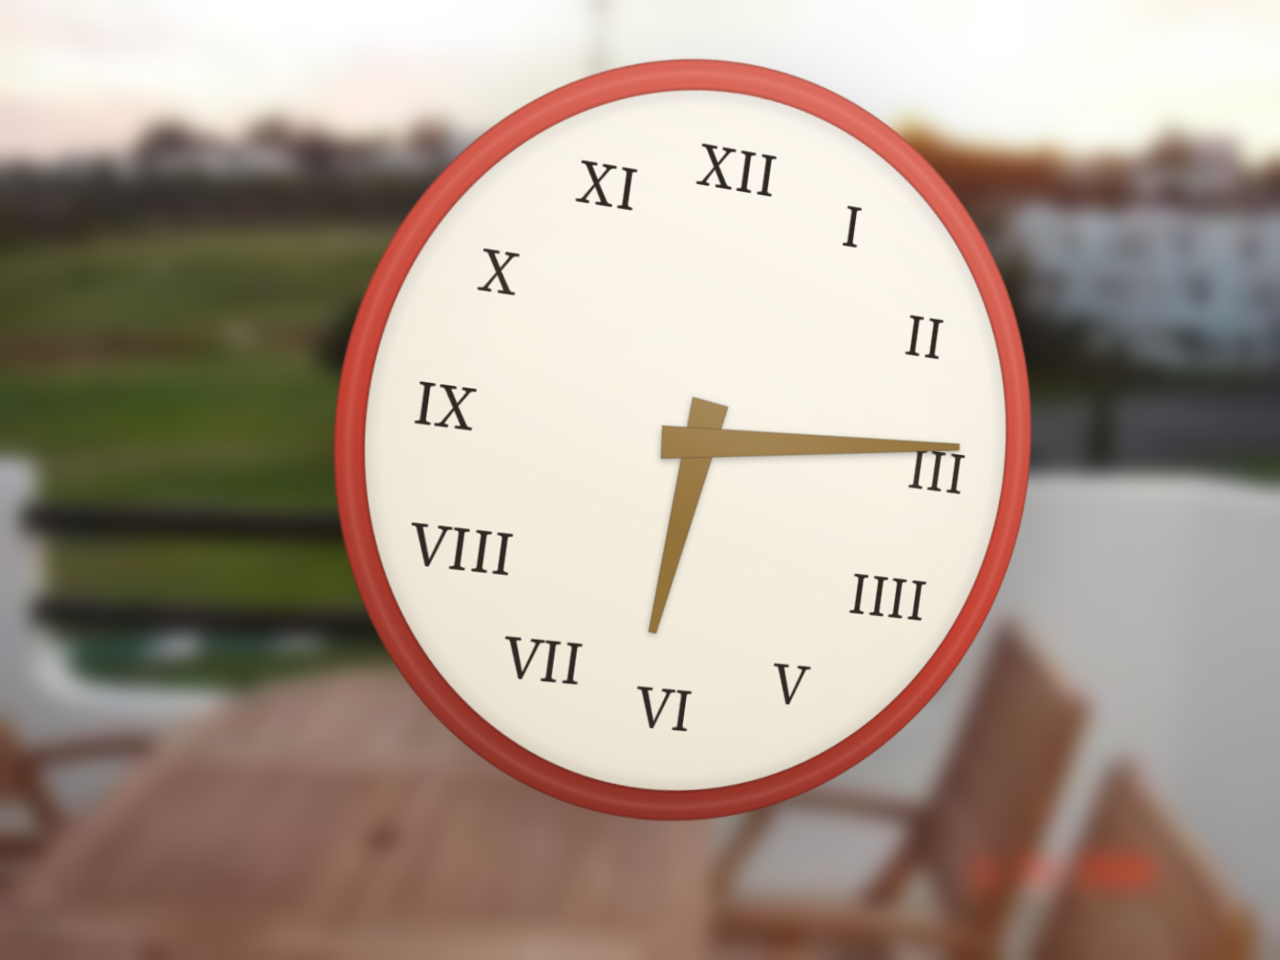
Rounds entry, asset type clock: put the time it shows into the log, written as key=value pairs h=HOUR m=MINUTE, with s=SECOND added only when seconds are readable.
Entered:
h=6 m=14
